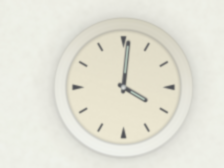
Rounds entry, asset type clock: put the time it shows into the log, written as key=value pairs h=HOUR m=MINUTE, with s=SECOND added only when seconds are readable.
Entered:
h=4 m=1
